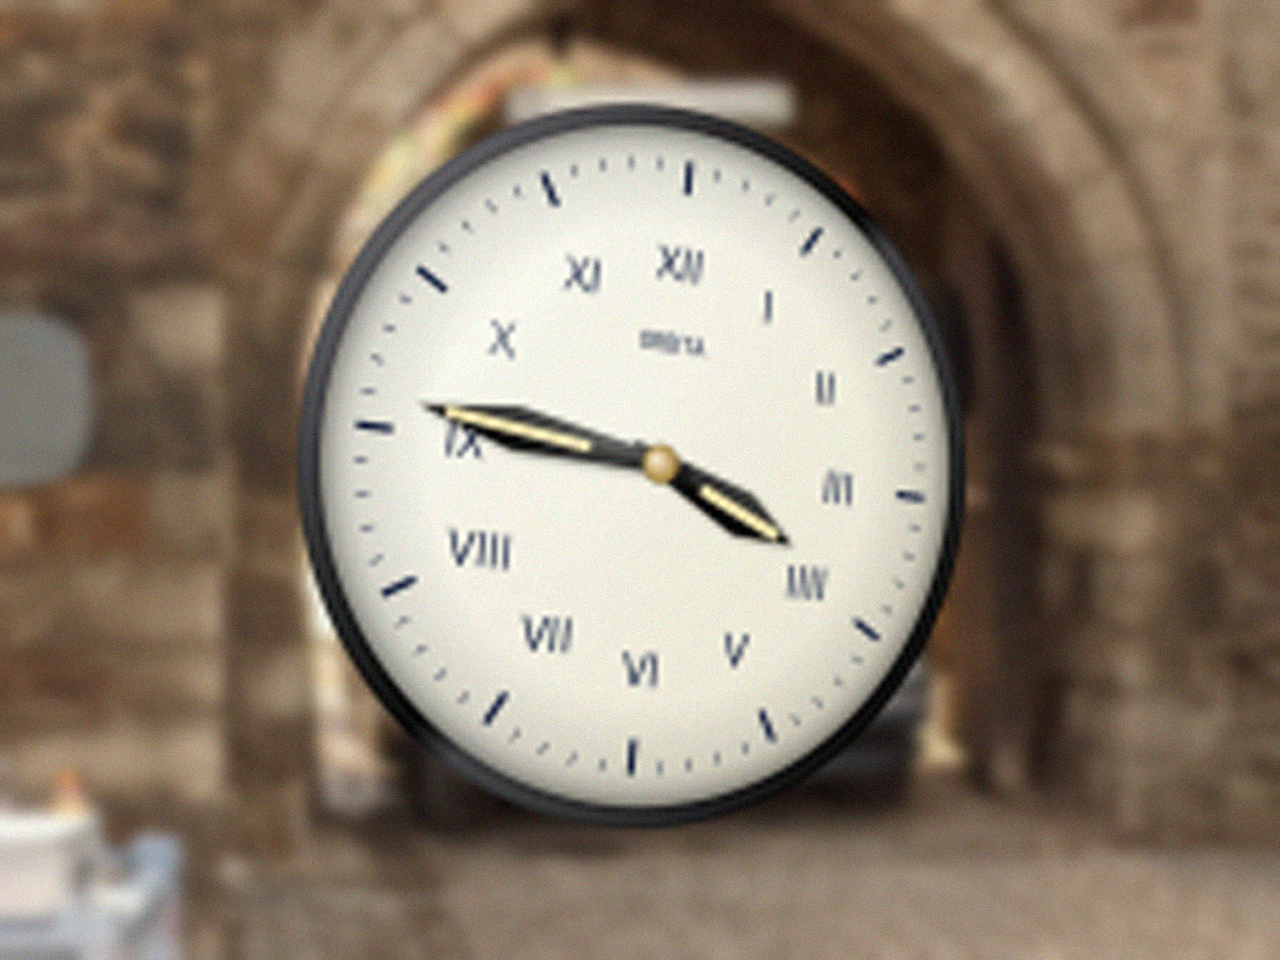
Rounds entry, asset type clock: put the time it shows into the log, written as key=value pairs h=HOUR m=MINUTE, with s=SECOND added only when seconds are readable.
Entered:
h=3 m=46
